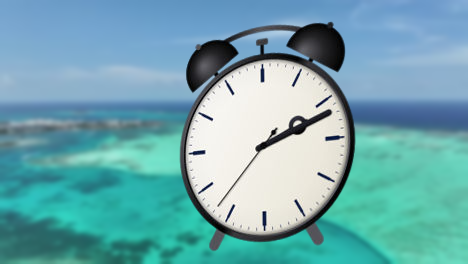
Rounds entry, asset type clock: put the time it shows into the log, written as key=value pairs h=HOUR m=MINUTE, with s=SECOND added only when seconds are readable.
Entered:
h=2 m=11 s=37
